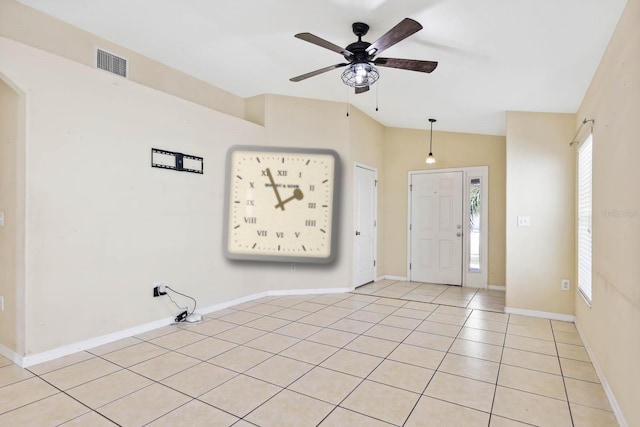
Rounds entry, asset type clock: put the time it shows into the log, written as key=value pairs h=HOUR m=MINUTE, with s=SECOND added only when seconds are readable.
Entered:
h=1 m=56
